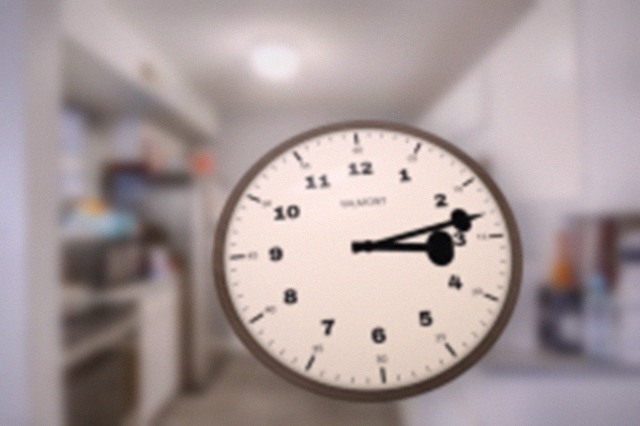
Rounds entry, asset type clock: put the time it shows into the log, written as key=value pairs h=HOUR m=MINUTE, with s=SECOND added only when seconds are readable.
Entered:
h=3 m=13
